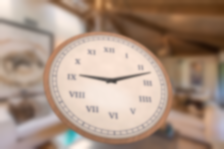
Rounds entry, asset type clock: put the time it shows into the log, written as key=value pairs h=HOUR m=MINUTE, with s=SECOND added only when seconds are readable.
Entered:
h=9 m=12
